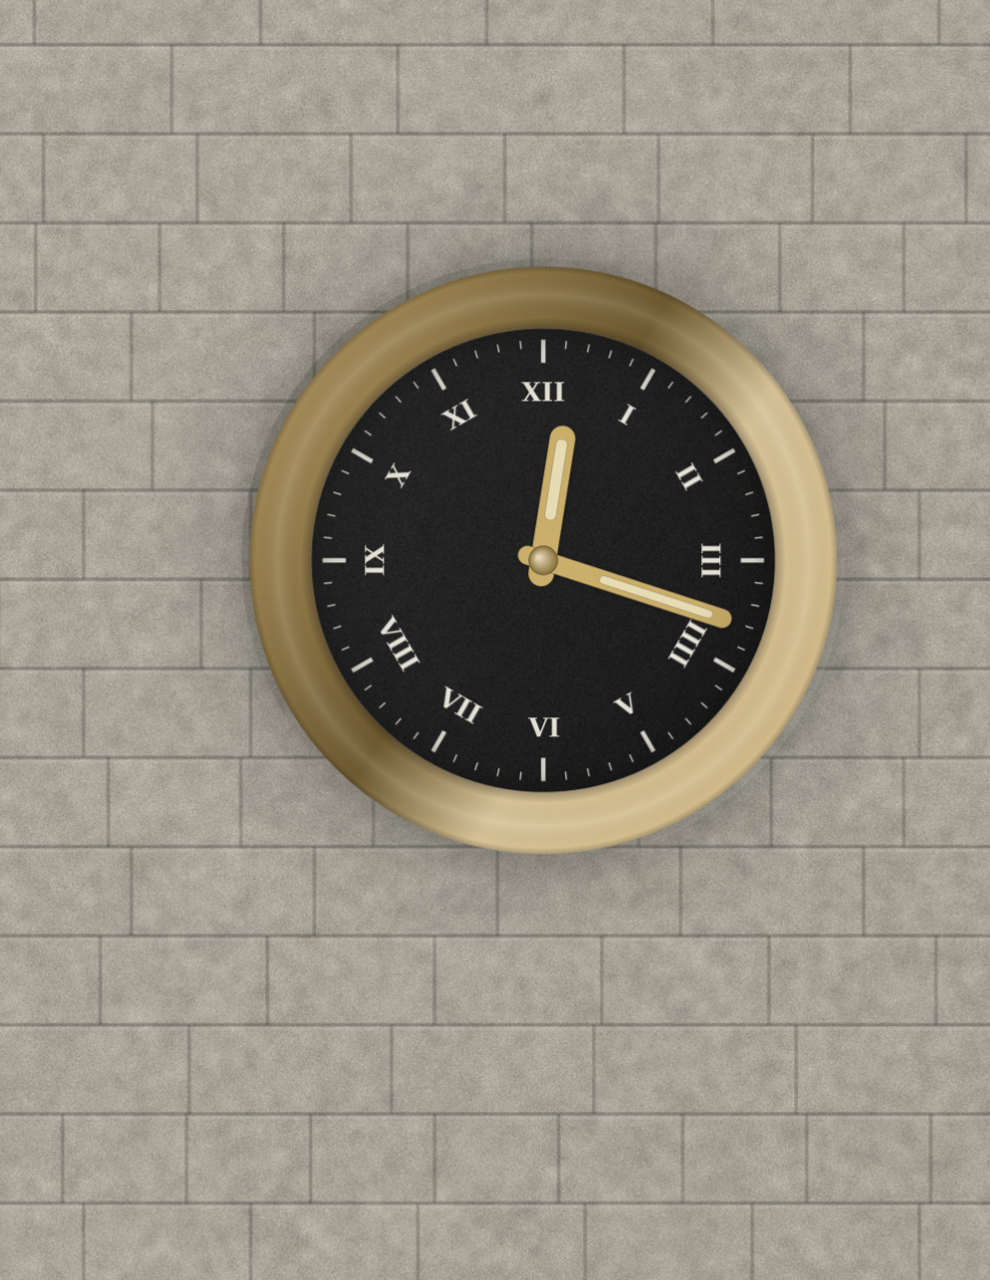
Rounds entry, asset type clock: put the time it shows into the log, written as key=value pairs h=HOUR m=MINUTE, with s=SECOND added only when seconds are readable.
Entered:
h=12 m=18
